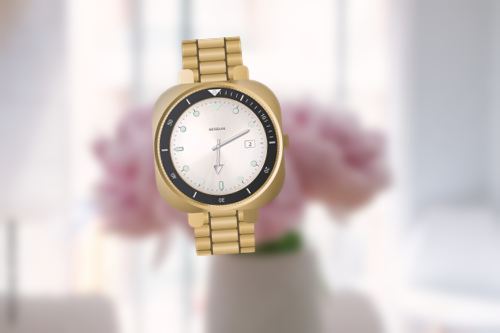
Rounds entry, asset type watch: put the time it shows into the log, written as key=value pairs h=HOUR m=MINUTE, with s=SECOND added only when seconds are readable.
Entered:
h=6 m=11
